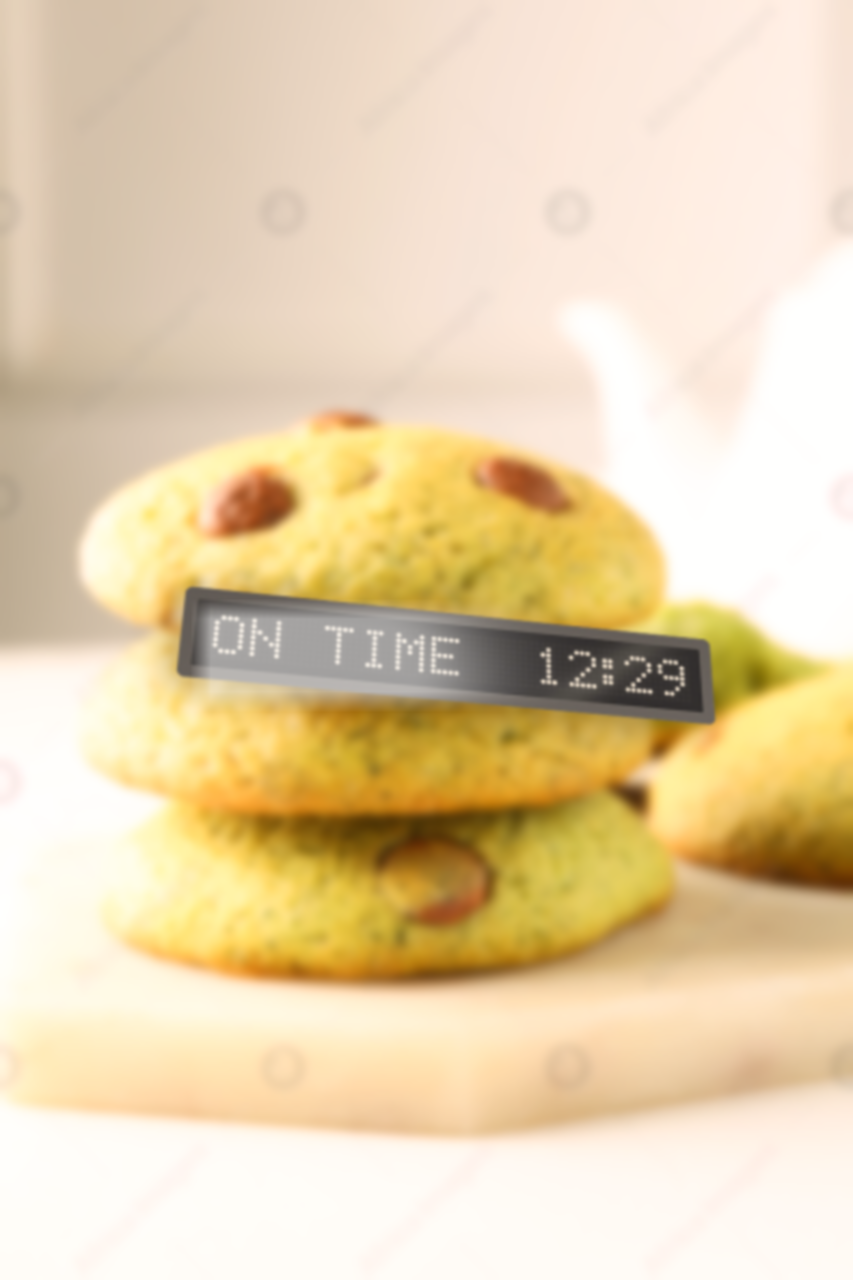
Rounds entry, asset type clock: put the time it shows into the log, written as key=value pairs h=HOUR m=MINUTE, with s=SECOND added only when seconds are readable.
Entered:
h=12 m=29
